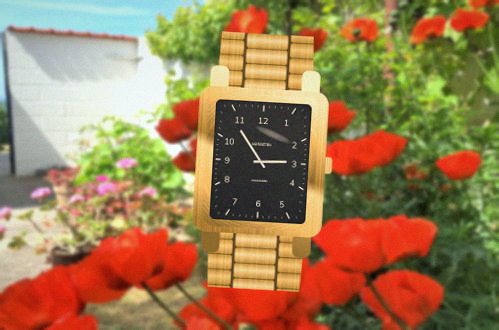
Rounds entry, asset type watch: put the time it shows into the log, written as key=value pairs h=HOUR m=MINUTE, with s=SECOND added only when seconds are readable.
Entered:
h=2 m=54
